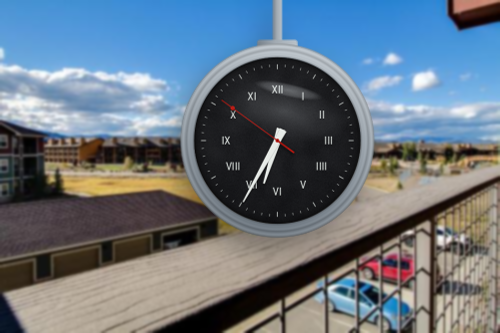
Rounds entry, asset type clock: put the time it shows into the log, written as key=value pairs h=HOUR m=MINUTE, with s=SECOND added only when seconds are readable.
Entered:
h=6 m=34 s=51
